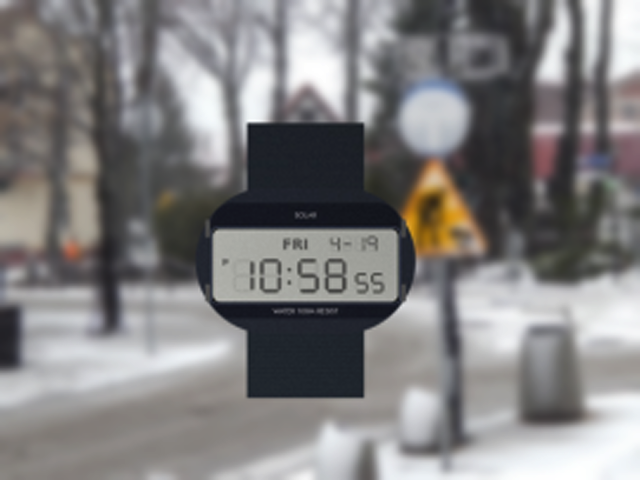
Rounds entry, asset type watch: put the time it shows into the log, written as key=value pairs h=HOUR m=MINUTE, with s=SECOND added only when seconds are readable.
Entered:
h=10 m=58 s=55
